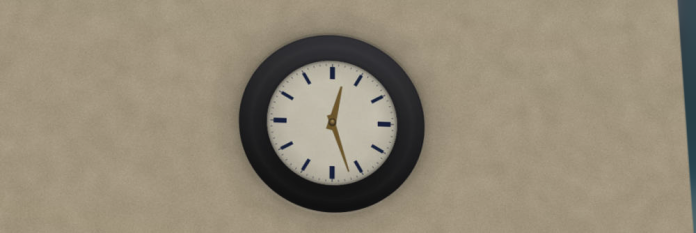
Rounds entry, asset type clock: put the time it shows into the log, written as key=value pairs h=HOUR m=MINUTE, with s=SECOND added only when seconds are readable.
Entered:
h=12 m=27
